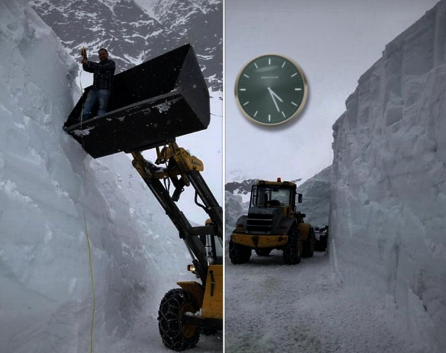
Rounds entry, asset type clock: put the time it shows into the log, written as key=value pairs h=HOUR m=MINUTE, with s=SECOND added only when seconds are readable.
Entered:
h=4 m=26
